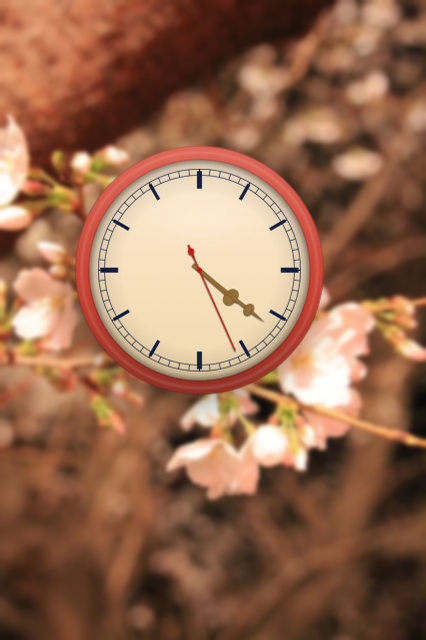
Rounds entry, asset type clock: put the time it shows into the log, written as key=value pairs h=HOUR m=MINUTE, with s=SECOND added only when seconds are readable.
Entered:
h=4 m=21 s=26
